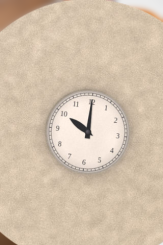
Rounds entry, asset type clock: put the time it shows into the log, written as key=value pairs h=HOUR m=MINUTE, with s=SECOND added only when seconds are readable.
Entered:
h=10 m=0
